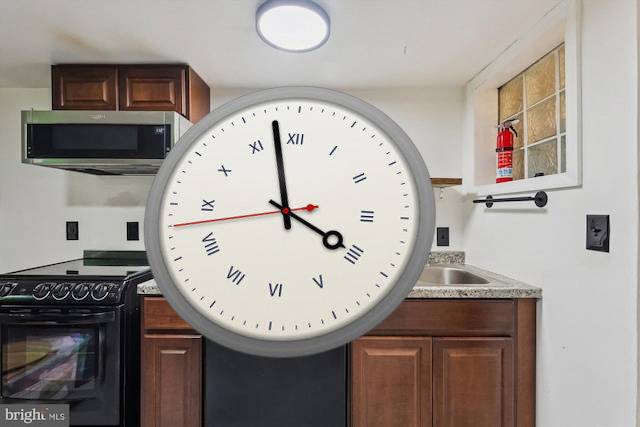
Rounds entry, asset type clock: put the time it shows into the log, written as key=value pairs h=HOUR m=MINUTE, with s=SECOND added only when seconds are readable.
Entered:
h=3 m=57 s=43
